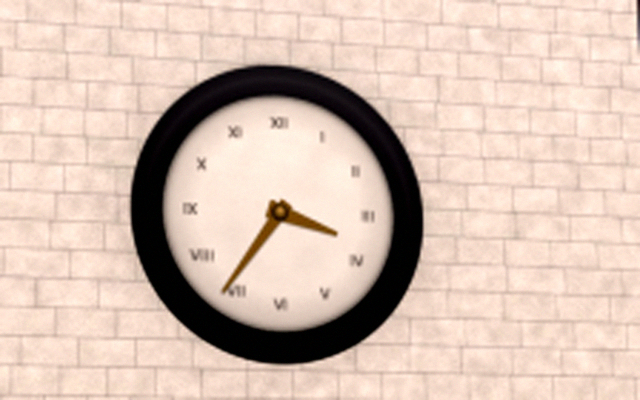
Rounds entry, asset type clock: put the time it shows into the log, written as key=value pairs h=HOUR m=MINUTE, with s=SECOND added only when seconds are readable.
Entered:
h=3 m=36
